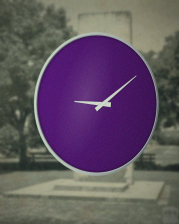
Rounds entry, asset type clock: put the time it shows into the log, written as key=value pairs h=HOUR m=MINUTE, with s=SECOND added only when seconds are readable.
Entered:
h=9 m=9
